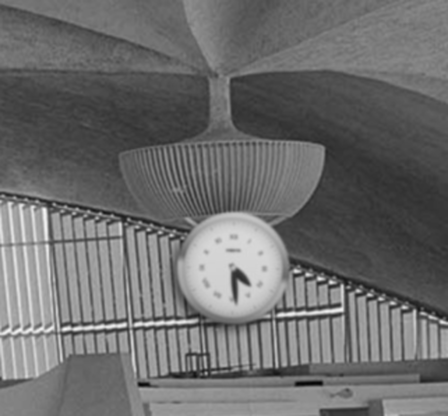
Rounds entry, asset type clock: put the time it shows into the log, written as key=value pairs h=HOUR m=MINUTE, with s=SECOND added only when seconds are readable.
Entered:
h=4 m=29
